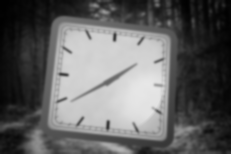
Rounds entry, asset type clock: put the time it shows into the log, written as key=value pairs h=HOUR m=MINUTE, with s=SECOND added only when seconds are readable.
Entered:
h=1 m=39
